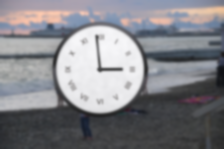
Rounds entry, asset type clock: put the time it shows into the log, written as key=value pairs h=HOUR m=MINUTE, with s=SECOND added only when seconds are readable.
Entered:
h=2 m=59
